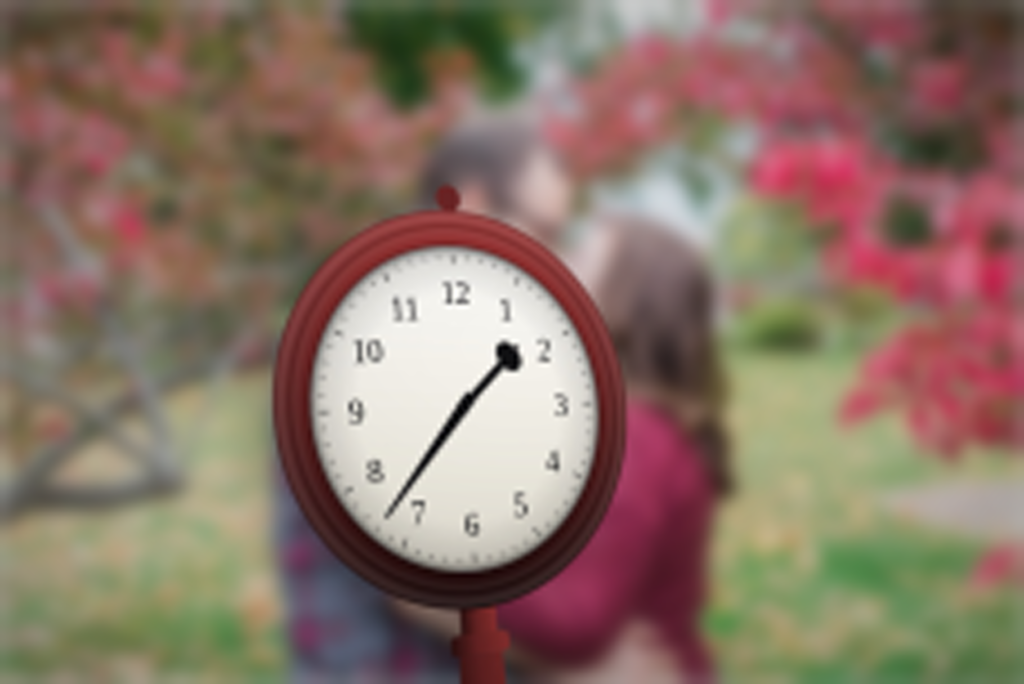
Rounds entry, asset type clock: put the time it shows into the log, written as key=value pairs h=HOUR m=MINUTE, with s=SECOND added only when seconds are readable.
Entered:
h=1 m=37
